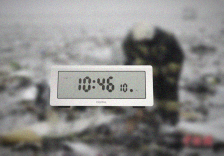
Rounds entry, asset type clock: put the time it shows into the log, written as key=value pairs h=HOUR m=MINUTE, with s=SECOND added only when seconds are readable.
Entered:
h=10 m=46 s=10
